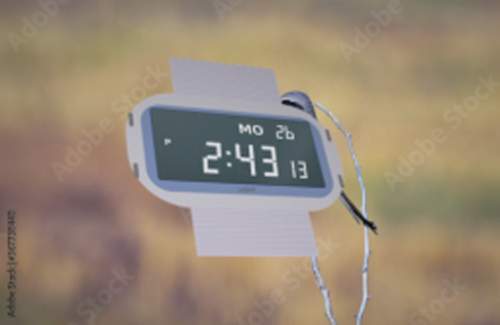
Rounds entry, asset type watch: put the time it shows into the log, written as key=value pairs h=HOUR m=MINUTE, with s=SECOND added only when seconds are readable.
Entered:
h=2 m=43 s=13
